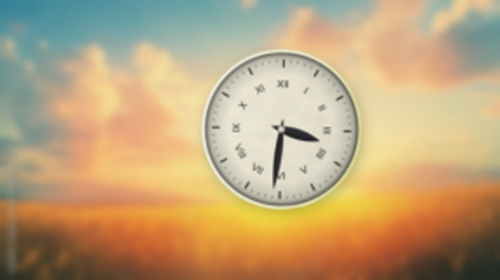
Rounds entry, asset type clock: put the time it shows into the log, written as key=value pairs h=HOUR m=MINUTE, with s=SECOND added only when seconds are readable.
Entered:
h=3 m=31
